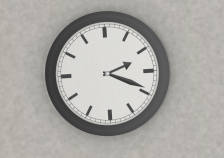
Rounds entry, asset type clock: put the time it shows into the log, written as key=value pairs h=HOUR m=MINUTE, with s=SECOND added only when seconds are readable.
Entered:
h=2 m=19
